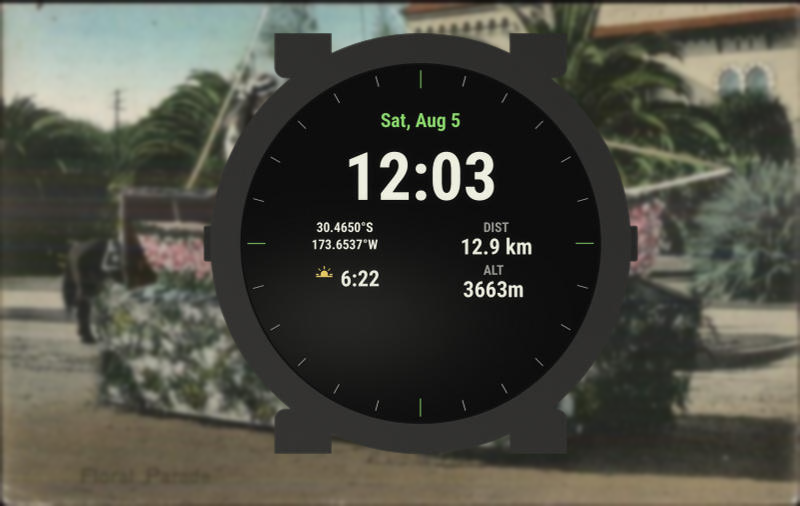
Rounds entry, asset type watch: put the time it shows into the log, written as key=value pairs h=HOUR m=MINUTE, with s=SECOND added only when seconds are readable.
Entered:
h=12 m=3
